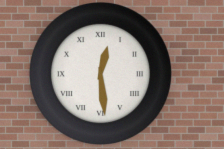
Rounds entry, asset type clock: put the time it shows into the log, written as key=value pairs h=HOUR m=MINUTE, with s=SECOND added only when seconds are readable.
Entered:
h=12 m=29
